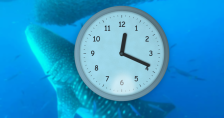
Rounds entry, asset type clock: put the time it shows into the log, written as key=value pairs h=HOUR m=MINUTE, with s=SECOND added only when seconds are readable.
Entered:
h=12 m=19
